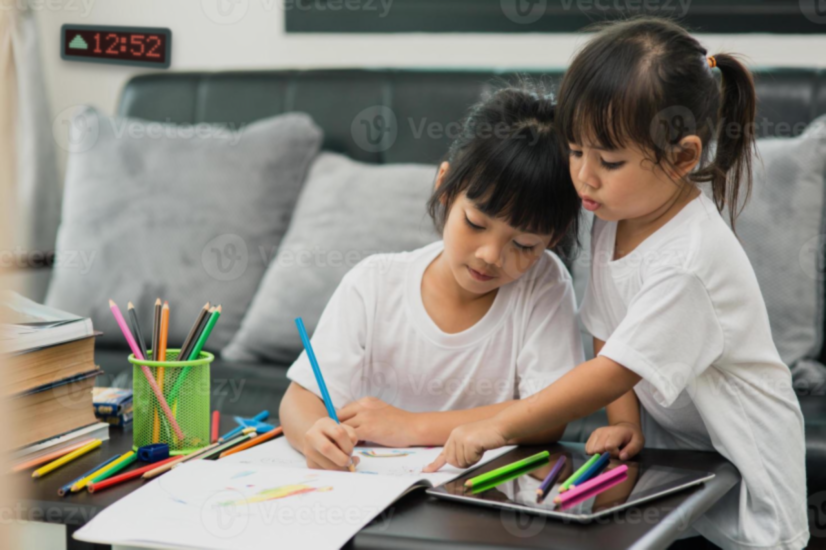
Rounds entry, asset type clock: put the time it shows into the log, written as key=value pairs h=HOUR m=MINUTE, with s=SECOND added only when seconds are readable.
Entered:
h=12 m=52
